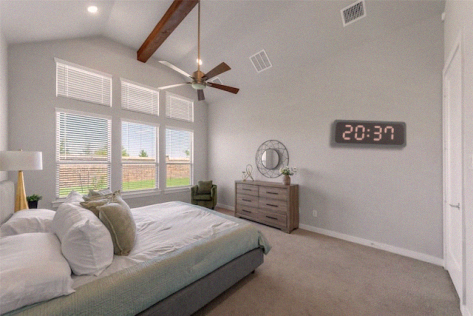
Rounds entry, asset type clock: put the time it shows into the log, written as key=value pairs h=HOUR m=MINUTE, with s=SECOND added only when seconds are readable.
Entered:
h=20 m=37
